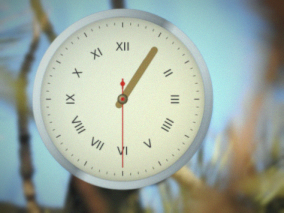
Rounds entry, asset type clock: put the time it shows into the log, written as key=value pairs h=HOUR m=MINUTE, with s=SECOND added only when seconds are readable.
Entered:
h=1 m=5 s=30
